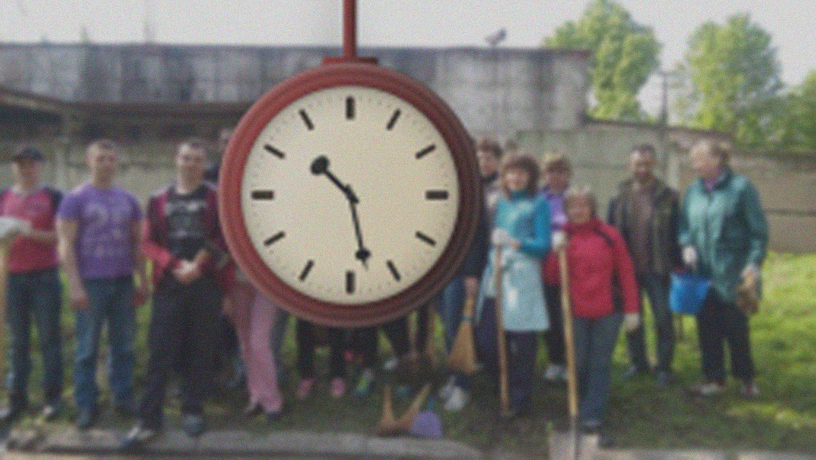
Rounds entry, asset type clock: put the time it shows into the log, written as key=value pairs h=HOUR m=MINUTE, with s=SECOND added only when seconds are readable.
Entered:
h=10 m=28
